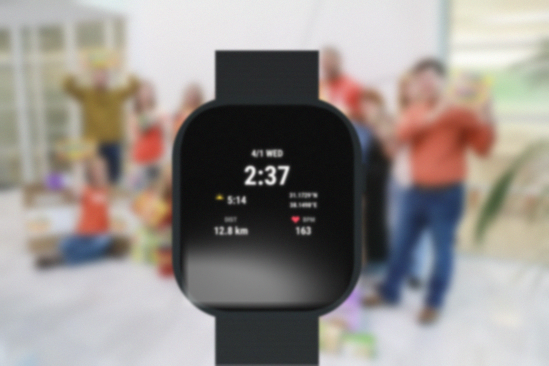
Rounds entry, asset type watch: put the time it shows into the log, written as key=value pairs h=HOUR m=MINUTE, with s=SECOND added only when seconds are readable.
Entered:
h=2 m=37
